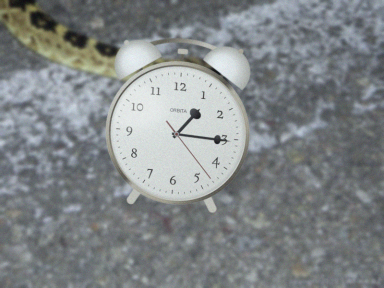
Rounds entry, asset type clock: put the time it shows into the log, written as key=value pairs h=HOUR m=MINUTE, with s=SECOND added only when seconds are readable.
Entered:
h=1 m=15 s=23
